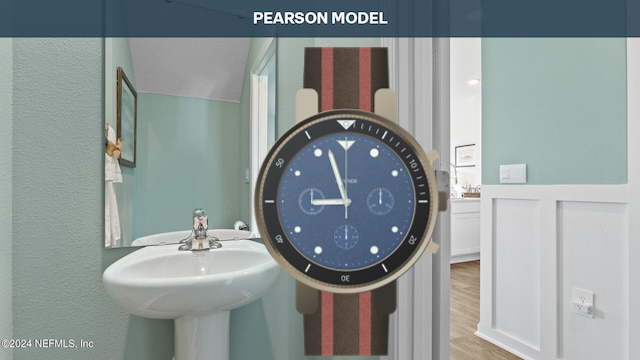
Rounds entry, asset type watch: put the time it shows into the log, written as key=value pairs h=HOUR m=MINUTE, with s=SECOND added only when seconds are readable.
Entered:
h=8 m=57
